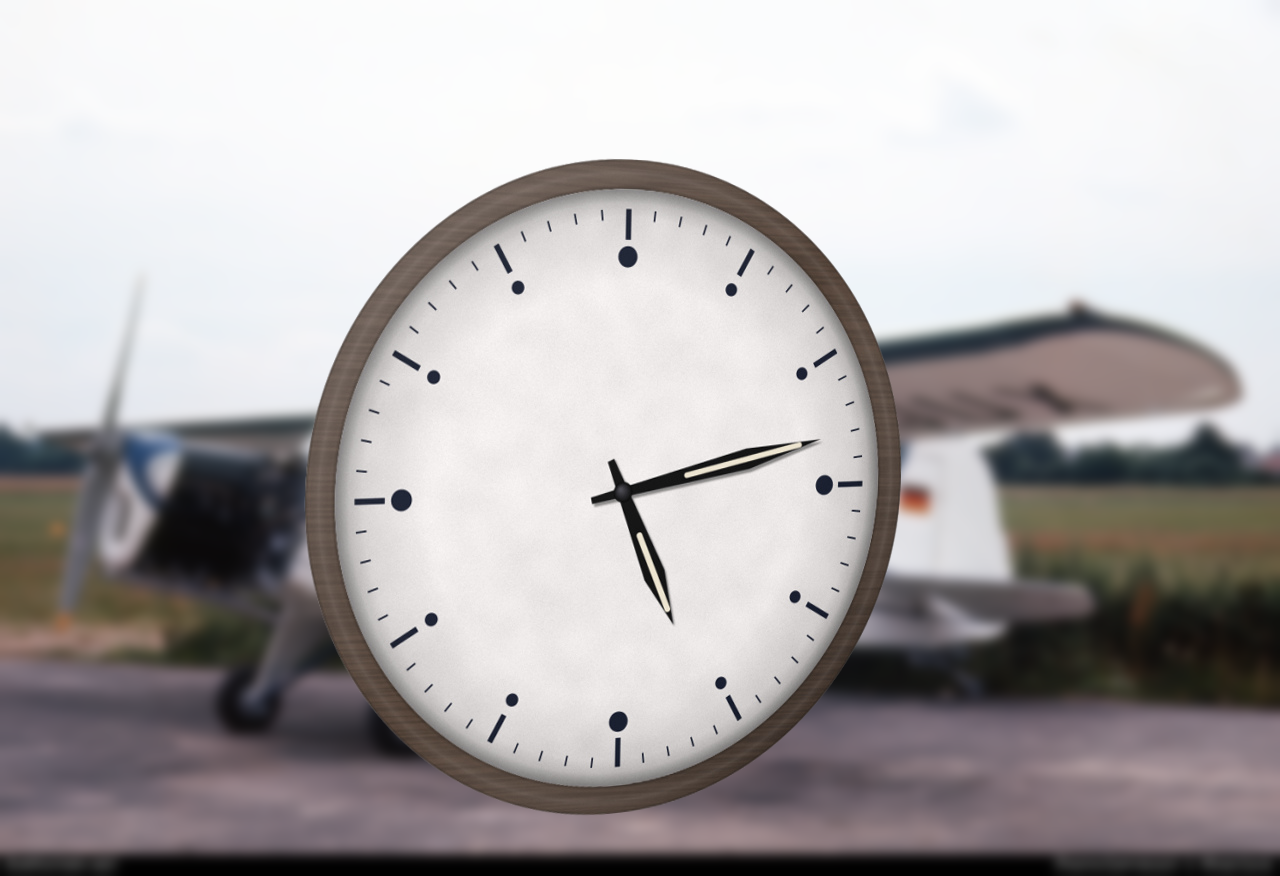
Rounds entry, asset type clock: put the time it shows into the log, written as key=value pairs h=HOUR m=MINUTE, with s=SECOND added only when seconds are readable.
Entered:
h=5 m=13
